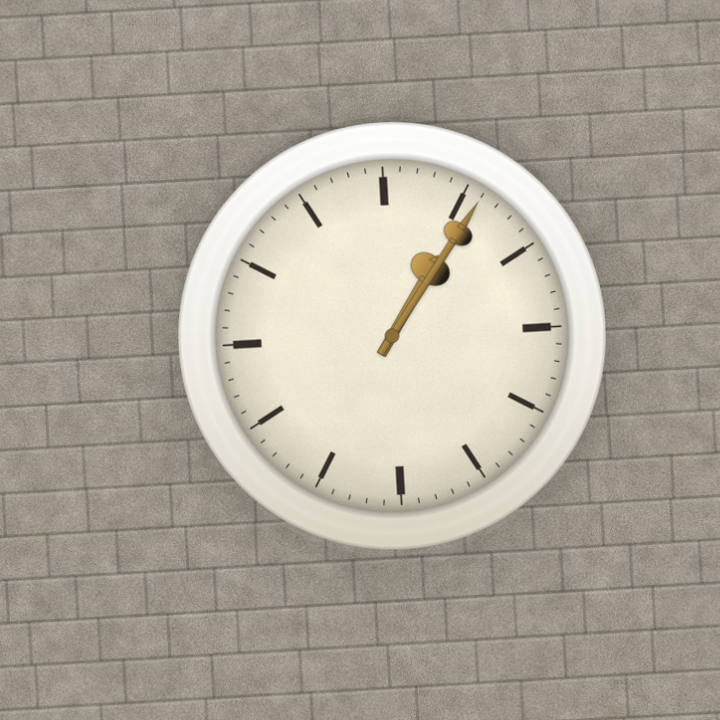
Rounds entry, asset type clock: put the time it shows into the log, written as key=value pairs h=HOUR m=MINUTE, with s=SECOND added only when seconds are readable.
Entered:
h=1 m=6
